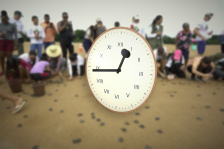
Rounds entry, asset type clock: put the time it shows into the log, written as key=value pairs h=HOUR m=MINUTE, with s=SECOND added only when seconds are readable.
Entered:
h=12 m=44
